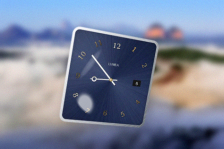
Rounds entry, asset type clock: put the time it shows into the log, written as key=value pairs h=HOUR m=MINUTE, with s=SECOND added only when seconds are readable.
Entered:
h=8 m=52
